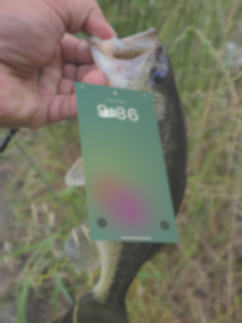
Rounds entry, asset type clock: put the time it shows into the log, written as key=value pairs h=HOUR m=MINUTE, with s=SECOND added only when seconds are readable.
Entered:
h=9 m=36
